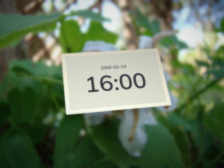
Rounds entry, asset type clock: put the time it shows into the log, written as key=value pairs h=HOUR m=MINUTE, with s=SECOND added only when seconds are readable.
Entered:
h=16 m=0
